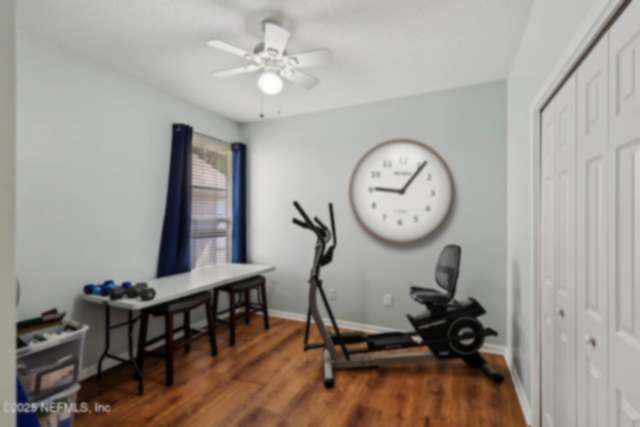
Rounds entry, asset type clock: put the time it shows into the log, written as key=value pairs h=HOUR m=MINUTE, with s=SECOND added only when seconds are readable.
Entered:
h=9 m=6
